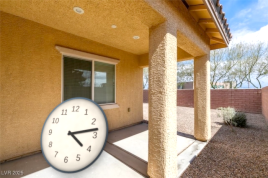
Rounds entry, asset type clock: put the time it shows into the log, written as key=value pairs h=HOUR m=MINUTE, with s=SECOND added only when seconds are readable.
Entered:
h=4 m=13
